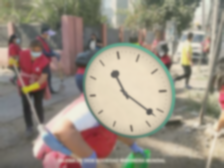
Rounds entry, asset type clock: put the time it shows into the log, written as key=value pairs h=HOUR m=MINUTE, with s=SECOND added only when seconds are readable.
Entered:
h=11 m=22
